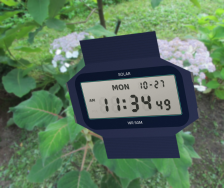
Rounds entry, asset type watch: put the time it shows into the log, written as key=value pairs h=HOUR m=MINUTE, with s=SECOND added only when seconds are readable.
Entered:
h=11 m=34 s=49
